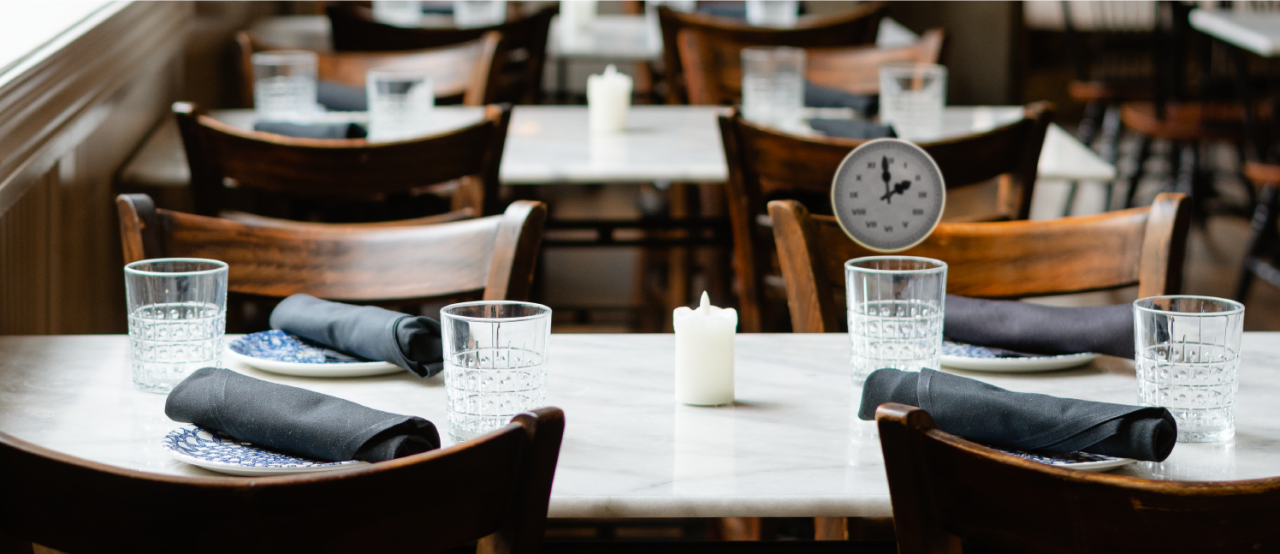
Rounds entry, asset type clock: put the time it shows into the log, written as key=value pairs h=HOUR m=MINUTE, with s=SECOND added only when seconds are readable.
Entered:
h=1 m=59
